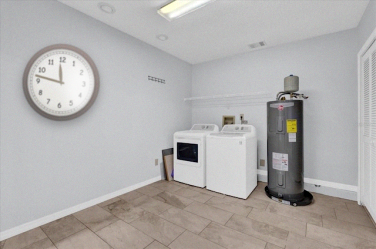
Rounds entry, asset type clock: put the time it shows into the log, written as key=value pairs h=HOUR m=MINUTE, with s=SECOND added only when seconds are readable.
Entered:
h=11 m=47
